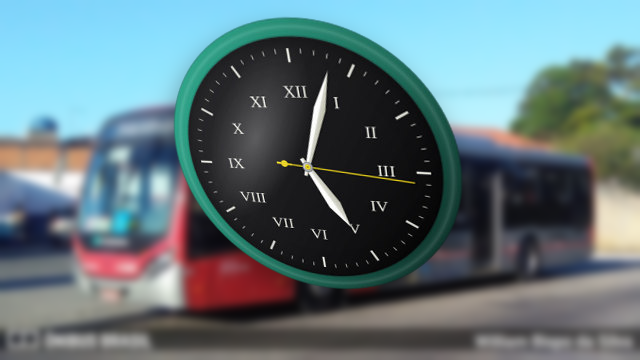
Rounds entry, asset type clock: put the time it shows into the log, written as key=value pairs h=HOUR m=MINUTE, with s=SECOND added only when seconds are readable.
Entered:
h=5 m=3 s=16
